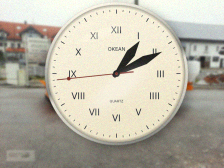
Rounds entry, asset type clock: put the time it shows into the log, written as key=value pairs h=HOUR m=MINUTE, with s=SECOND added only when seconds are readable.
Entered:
h=1 m=10 s=44
